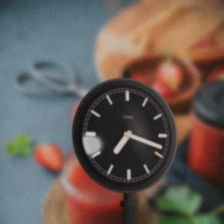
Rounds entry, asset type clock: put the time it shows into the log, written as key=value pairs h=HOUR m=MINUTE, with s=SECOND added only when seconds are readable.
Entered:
h=7 m=18
